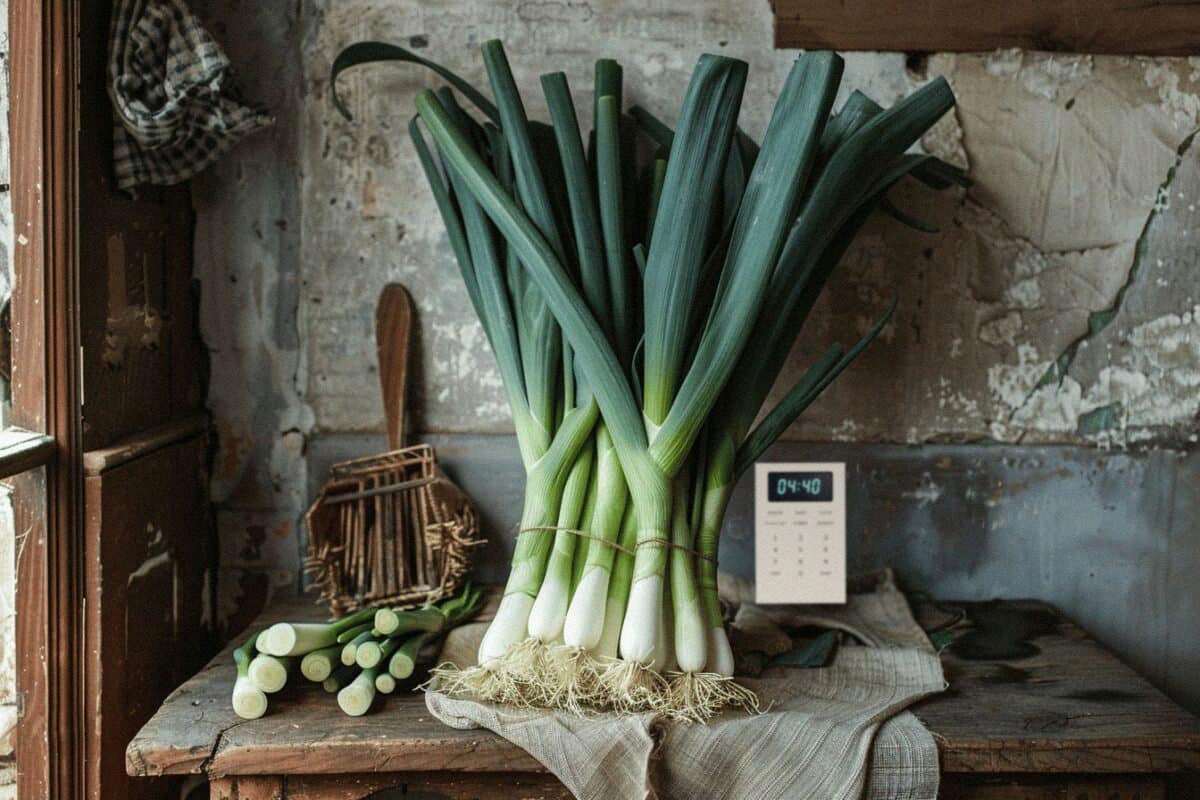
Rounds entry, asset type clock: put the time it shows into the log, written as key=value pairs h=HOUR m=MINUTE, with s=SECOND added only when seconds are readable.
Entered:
h=4 m=40
